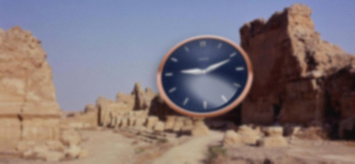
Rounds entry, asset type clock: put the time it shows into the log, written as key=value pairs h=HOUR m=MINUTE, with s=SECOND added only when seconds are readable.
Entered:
h=9 m=11
